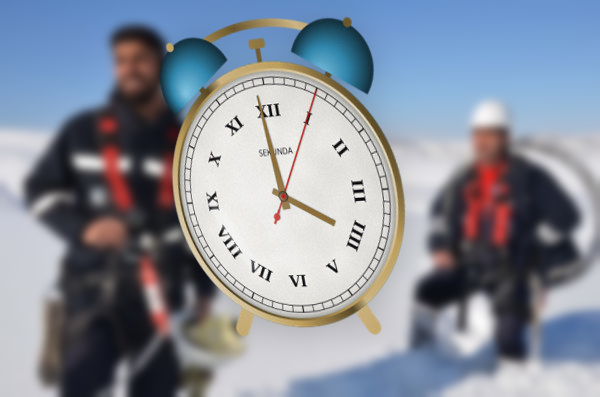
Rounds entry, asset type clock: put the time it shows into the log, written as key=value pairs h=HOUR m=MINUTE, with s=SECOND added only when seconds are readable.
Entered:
h=3 m=59 s=5
